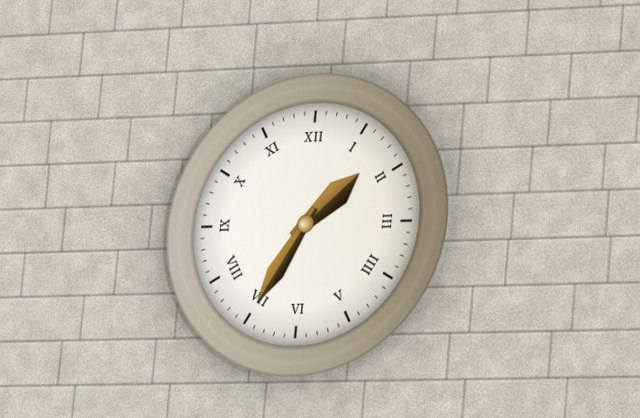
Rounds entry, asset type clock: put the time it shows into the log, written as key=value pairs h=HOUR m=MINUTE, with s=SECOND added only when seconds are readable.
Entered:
h=1 m=35
